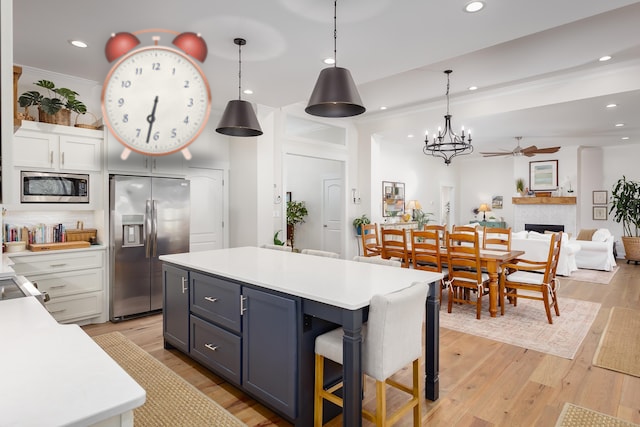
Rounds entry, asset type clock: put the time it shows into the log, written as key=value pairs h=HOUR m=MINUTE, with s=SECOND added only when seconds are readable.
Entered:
h=6 m=32
